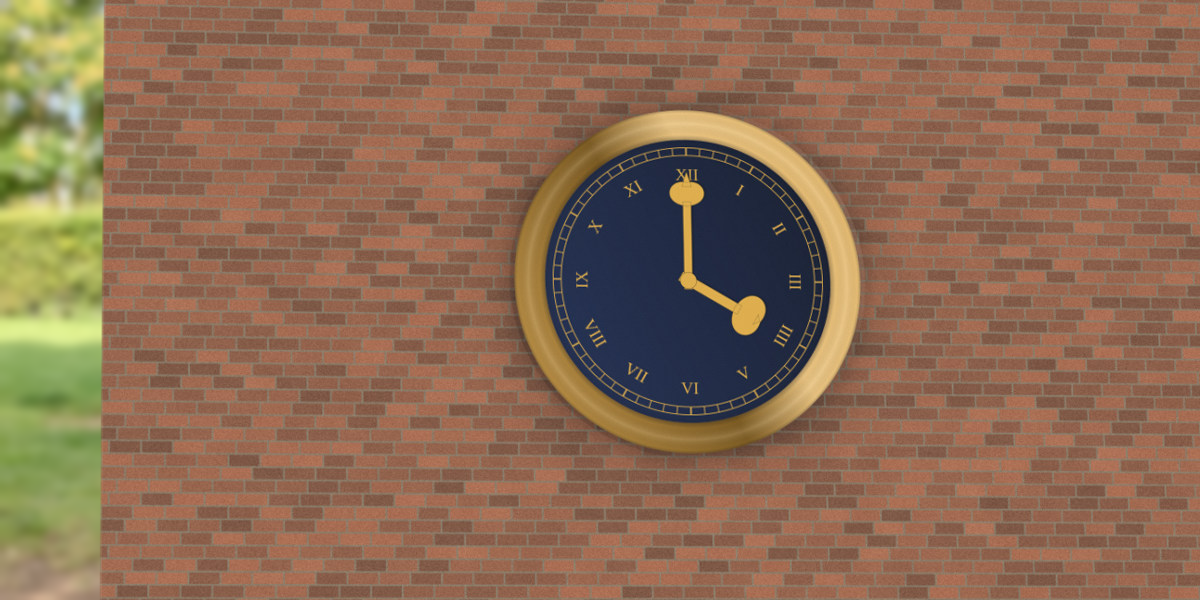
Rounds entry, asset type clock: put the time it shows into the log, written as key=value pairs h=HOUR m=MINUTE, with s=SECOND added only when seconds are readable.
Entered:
h=4 m=0
